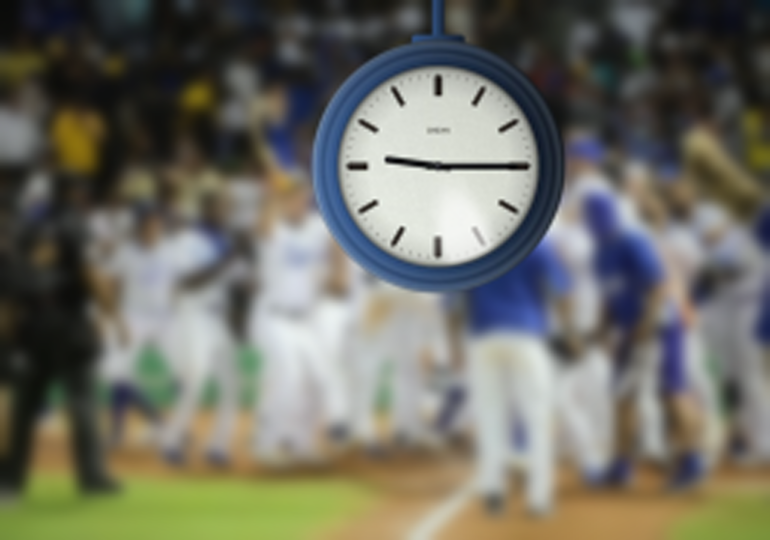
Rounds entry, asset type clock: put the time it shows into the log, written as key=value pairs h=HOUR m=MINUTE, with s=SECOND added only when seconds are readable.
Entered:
h=9 m=15
